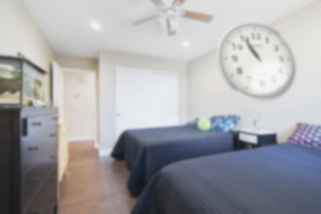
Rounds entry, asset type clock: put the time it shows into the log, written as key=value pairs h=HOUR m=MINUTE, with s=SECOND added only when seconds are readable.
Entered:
h=10 m=55
